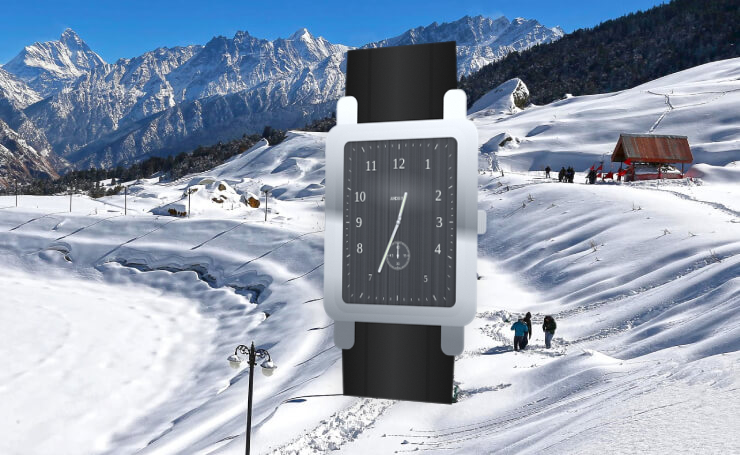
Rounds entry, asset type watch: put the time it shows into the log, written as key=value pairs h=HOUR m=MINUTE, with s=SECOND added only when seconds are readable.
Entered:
h=12 m=34
